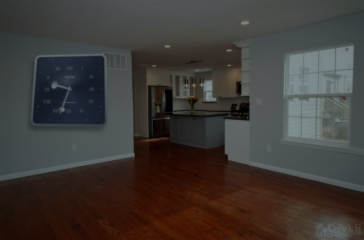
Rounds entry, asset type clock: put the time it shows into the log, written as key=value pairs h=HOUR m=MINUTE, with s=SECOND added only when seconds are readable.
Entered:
h=9 m=33
